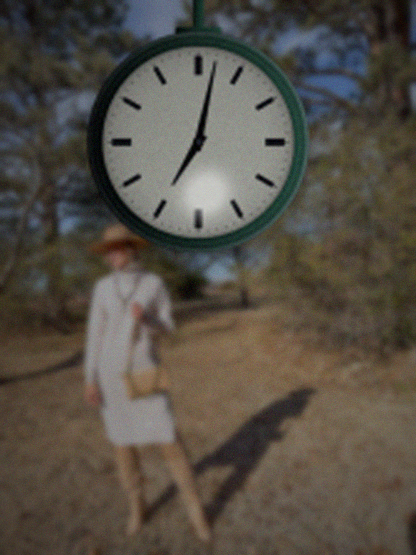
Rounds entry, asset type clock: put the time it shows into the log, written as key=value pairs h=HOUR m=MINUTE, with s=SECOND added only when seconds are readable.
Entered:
h=7 m=2
